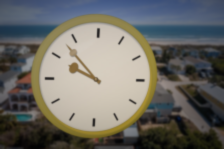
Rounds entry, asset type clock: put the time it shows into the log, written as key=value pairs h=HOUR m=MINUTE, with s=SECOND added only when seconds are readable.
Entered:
h=9 m=53
